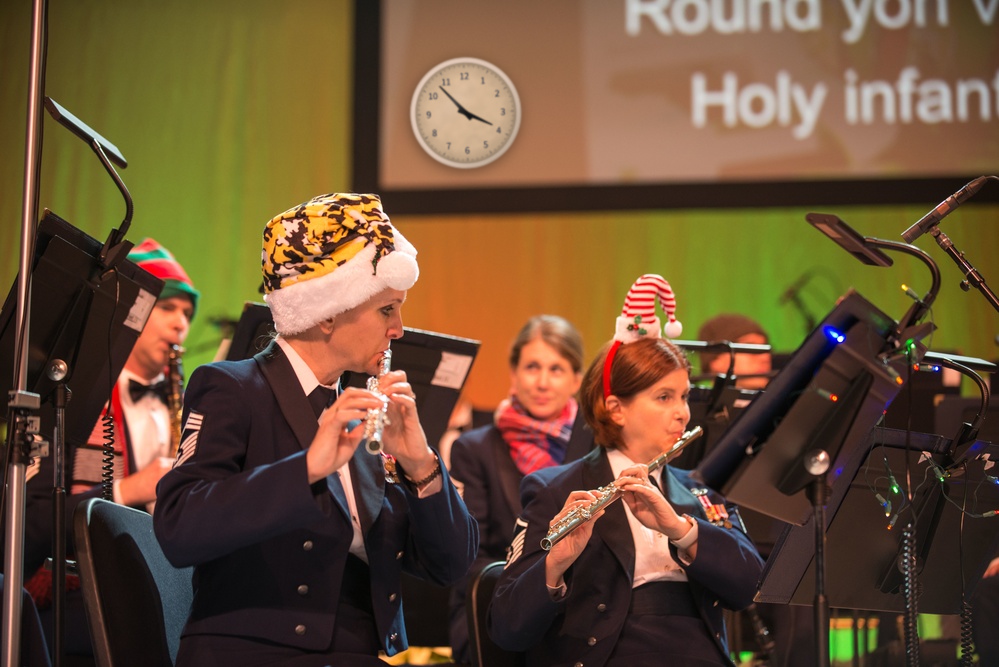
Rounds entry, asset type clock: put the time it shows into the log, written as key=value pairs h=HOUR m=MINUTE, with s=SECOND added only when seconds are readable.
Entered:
h=3 m=53
